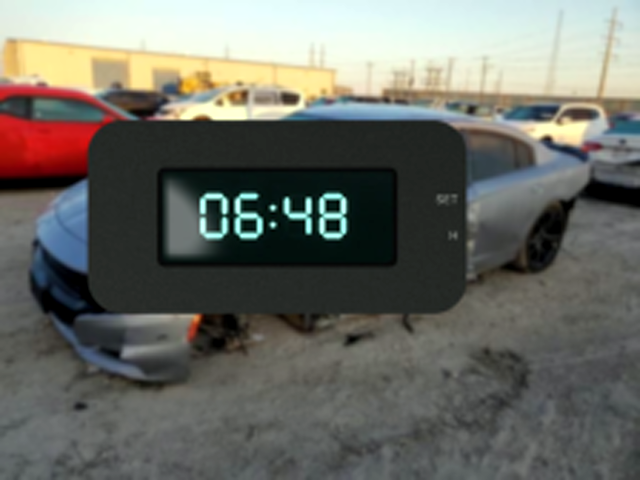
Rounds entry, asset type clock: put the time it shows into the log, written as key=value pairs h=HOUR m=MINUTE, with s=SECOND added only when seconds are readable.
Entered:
h=6 m=48
